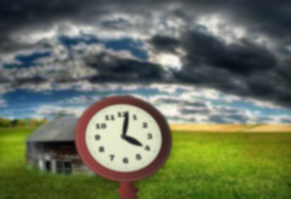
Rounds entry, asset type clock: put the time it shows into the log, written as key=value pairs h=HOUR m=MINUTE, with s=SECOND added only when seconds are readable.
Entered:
h=4 m=2
